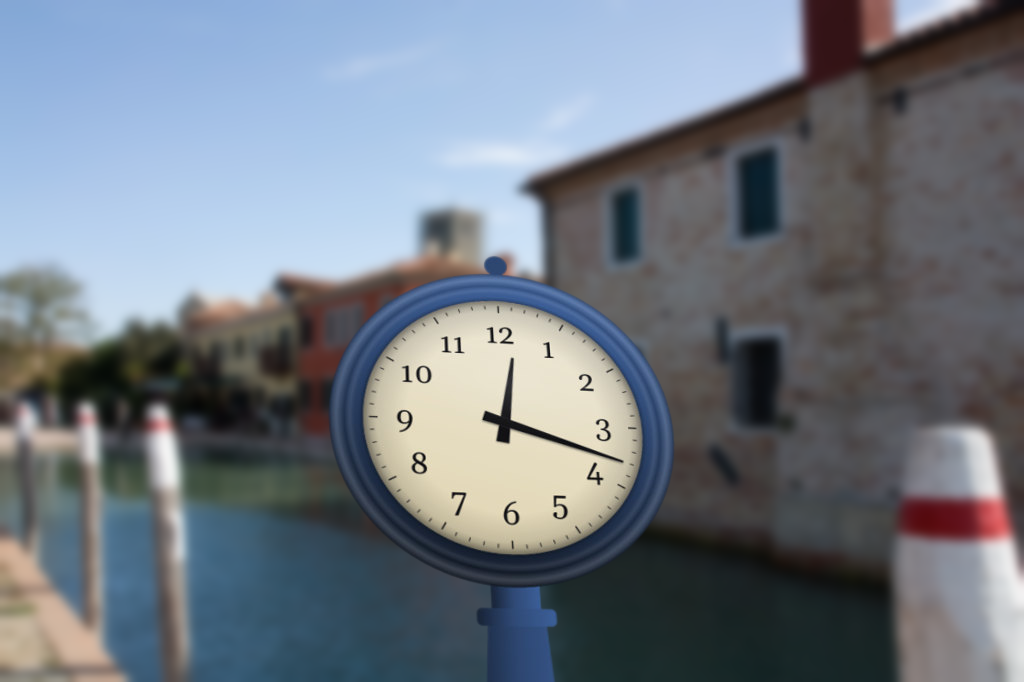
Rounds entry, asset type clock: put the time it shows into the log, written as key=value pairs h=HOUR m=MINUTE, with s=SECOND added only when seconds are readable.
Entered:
h=12 m=18
